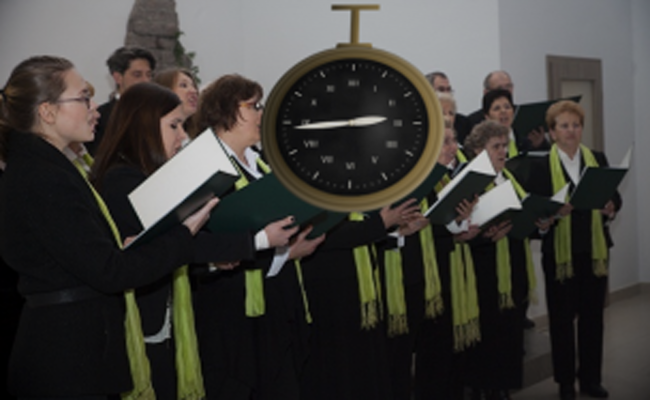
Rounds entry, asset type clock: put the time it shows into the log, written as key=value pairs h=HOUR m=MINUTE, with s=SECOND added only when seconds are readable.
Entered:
h=2 m=44
